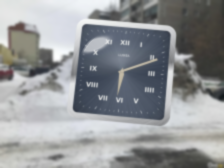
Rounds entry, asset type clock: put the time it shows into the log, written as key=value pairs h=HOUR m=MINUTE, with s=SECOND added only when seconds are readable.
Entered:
h=6 m=11
